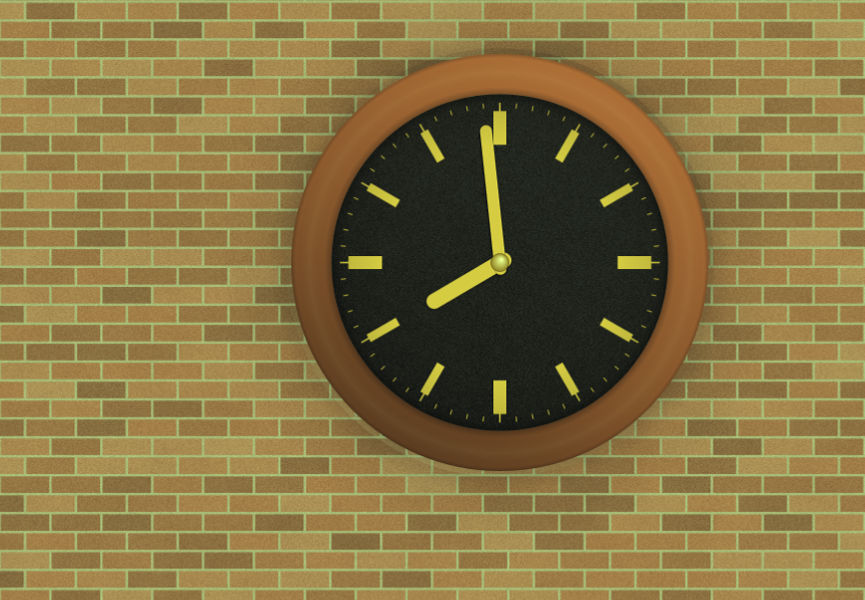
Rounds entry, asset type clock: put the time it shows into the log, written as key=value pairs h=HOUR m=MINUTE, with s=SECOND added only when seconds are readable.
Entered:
h=7 m=59
